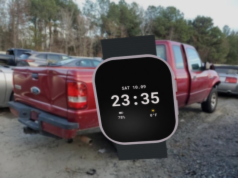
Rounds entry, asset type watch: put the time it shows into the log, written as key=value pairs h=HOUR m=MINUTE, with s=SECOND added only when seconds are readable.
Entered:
h=23 m=35
